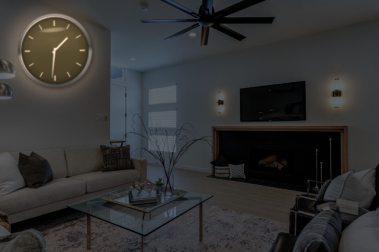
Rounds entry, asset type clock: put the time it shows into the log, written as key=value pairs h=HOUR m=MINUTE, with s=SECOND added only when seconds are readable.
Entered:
h=1 m=31
